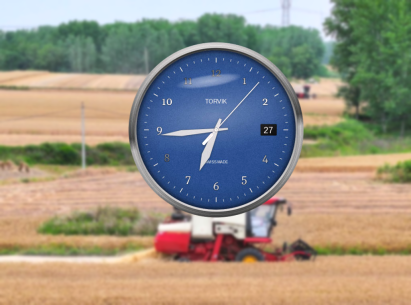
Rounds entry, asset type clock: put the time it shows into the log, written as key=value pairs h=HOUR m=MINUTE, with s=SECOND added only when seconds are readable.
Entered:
h=6 m=44 s=7
